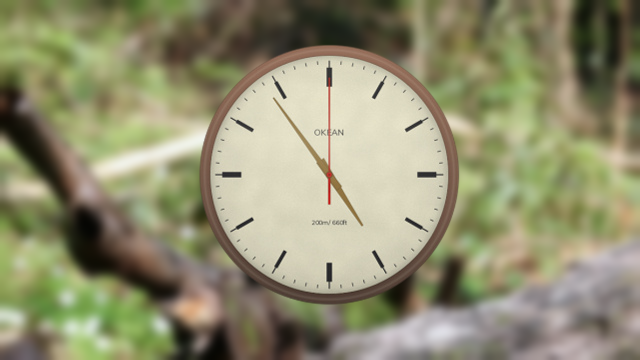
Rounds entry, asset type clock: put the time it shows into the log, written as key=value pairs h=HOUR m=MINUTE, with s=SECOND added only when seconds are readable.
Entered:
h=4 m=54 s=0
